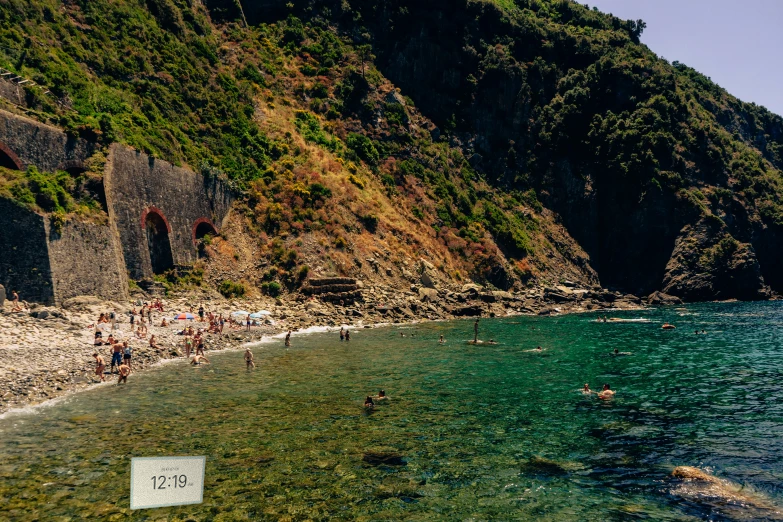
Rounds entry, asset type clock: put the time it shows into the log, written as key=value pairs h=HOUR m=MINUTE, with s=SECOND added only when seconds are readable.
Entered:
h=12 m=19
